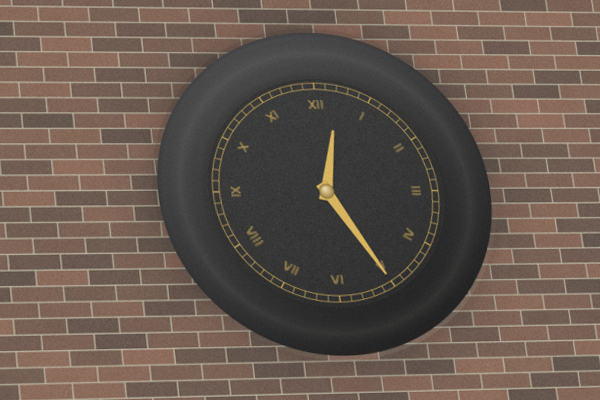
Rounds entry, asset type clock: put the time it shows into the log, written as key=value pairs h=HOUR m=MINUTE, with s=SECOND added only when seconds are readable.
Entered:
h=12 m=25
